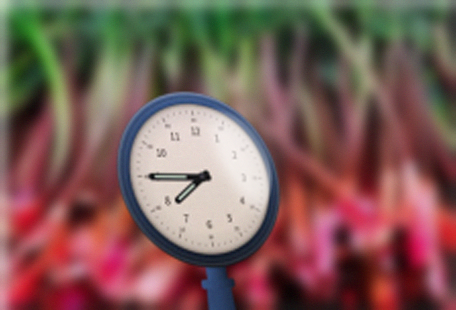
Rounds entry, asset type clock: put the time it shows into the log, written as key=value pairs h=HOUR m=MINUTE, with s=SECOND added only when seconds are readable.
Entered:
h=7 m=45
